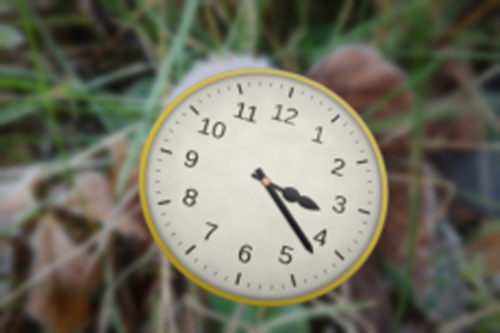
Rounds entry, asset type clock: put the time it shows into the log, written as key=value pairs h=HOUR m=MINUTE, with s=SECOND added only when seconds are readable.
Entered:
h=3 m=22
